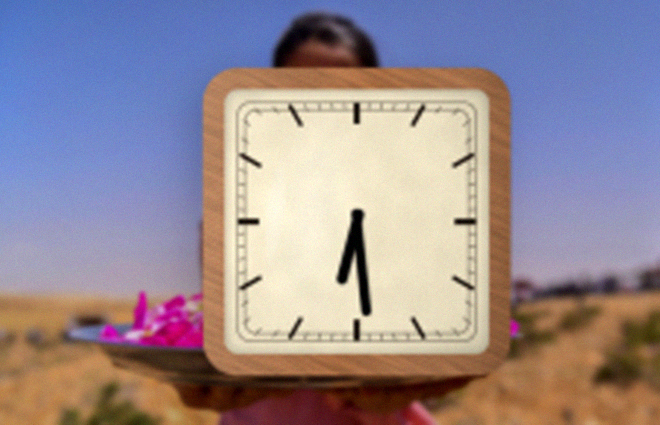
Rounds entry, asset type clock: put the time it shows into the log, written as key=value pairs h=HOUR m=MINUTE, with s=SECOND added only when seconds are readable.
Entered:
h=6 m=29
